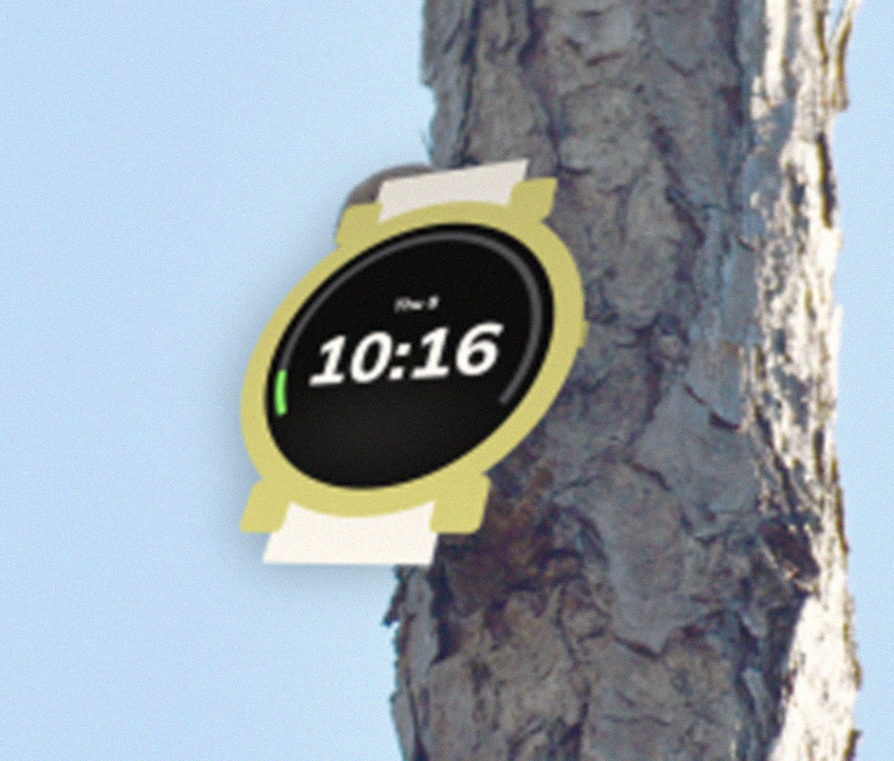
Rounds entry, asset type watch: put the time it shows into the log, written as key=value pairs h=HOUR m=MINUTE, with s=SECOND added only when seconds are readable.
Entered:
h=10 m=16
